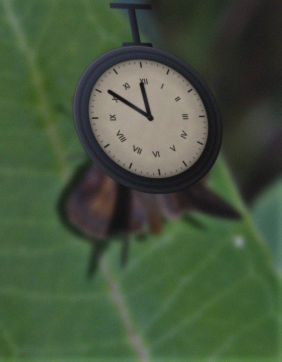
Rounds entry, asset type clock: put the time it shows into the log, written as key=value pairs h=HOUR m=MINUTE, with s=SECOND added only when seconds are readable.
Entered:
h=11 m=51
